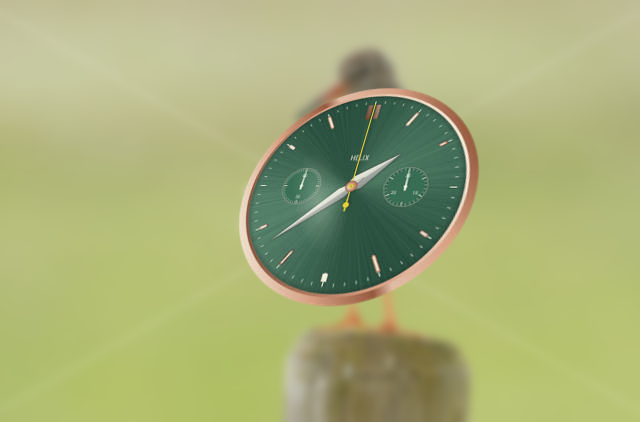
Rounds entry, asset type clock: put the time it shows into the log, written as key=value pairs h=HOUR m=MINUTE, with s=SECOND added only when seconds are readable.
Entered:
h=1 m=38
